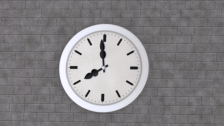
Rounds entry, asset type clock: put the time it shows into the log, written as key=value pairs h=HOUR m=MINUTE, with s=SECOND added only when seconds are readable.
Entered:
h=7 m=59
